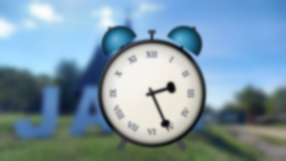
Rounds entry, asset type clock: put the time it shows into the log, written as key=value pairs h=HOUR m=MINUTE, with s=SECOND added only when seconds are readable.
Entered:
h=2 m=26
